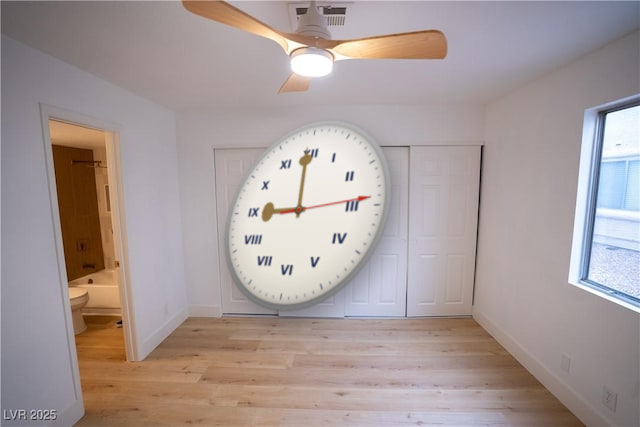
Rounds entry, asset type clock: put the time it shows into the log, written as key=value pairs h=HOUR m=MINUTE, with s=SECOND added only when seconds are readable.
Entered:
h=8 m=59 s=14
